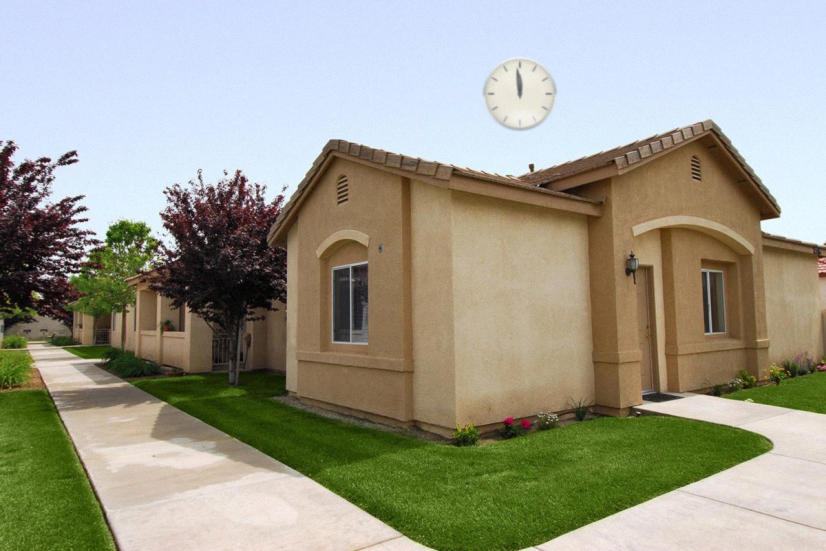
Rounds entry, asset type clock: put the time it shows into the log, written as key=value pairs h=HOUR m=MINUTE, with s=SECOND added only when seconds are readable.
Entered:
h=11 m=59
